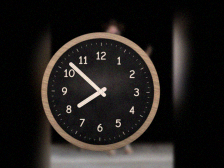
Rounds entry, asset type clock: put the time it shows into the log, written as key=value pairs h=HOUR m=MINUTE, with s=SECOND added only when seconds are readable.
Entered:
h=7 m=52
